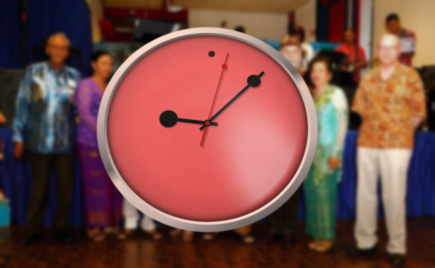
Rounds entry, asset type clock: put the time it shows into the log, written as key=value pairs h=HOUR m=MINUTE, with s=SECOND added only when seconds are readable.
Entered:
h=9 m=7 s=2
